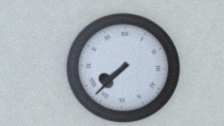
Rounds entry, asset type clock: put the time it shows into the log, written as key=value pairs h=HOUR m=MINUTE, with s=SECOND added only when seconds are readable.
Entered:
h=7 m=37
